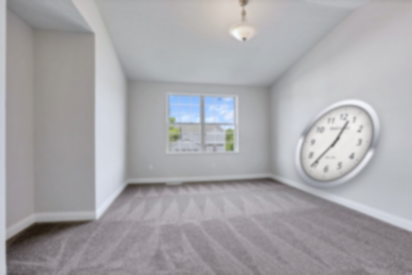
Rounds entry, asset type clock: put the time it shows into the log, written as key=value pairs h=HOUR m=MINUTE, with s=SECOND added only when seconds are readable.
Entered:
h=12 m=36
